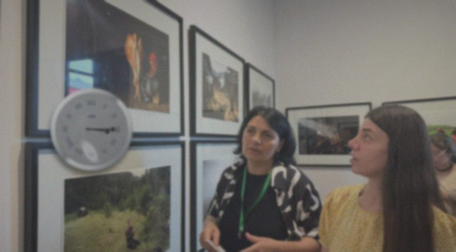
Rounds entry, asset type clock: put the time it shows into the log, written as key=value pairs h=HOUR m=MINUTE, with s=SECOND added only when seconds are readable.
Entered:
h=3 m=15
